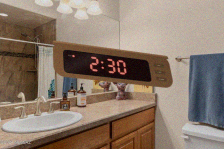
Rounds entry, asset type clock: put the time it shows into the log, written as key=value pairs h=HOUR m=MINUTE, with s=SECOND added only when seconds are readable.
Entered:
h=2 m=30
